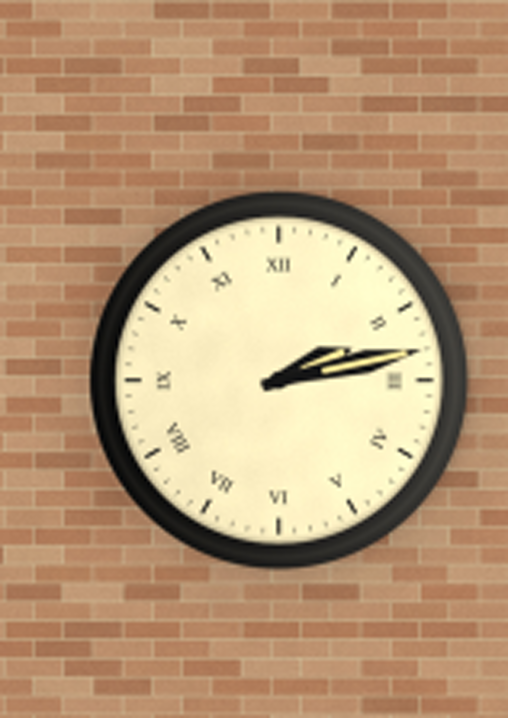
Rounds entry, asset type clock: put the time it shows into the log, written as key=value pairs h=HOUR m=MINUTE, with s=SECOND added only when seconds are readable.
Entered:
h=2 m=13
